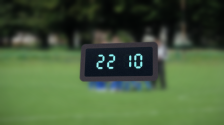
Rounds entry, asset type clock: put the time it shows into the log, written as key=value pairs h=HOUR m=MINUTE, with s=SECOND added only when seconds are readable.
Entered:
h=22 m=10
